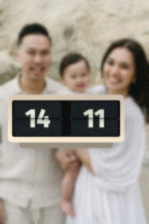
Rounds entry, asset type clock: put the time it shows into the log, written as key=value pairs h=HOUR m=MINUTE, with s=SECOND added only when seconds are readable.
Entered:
h=14 m=11
